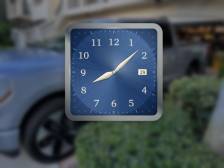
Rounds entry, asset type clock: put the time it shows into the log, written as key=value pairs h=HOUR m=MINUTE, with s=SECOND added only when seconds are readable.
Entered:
h=8 m=8
